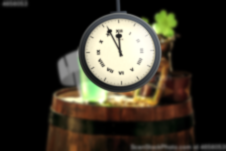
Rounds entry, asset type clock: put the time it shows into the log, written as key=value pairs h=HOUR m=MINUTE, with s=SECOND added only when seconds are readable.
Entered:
h=11 m=56
